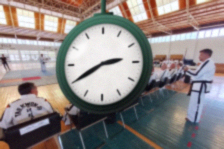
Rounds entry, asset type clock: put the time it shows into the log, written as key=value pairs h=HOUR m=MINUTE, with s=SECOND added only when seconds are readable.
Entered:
h=2 m=40
